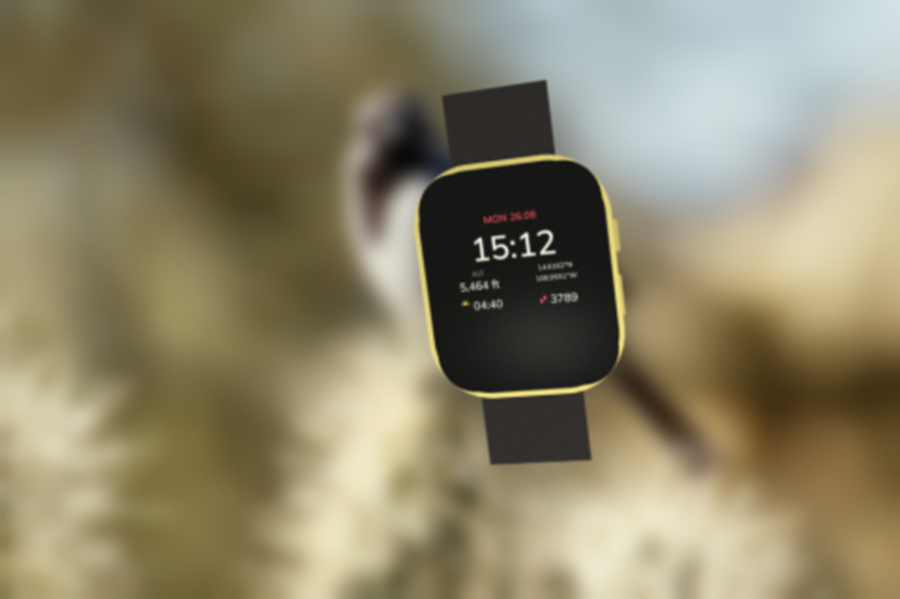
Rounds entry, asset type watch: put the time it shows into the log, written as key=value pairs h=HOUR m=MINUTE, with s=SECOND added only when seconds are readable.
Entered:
h=15 m=12
